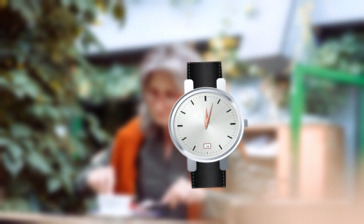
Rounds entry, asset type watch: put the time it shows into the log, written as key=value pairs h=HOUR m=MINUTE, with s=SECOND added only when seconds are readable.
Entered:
h=12 m=3
